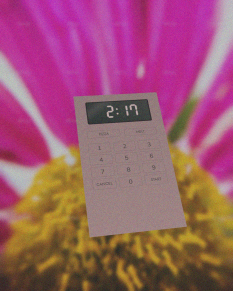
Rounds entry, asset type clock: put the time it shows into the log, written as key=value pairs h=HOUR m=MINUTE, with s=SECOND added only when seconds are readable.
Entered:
h=2 m=17
